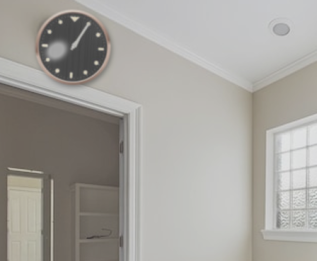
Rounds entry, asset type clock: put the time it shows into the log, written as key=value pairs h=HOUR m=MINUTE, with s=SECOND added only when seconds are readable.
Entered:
h=1 m=5
